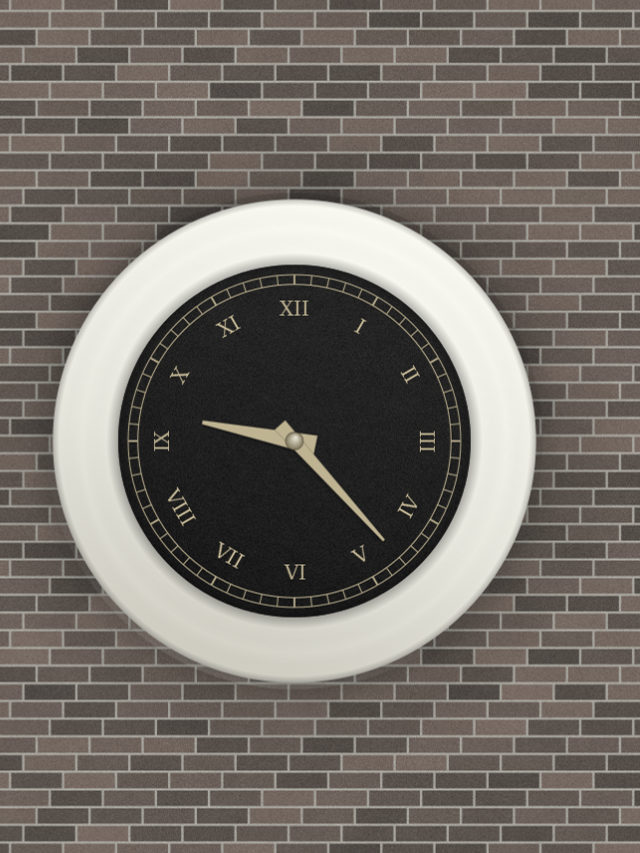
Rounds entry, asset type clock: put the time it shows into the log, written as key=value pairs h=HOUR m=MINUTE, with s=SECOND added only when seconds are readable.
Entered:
h=9 m=23
